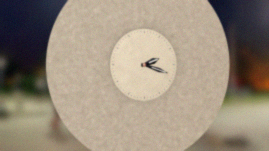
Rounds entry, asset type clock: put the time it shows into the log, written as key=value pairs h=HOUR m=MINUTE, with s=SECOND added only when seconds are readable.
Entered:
h=2 m=18
